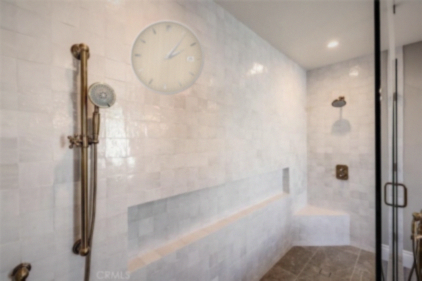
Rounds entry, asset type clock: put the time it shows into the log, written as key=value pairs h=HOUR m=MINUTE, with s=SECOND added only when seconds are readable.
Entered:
h=2 m=6
